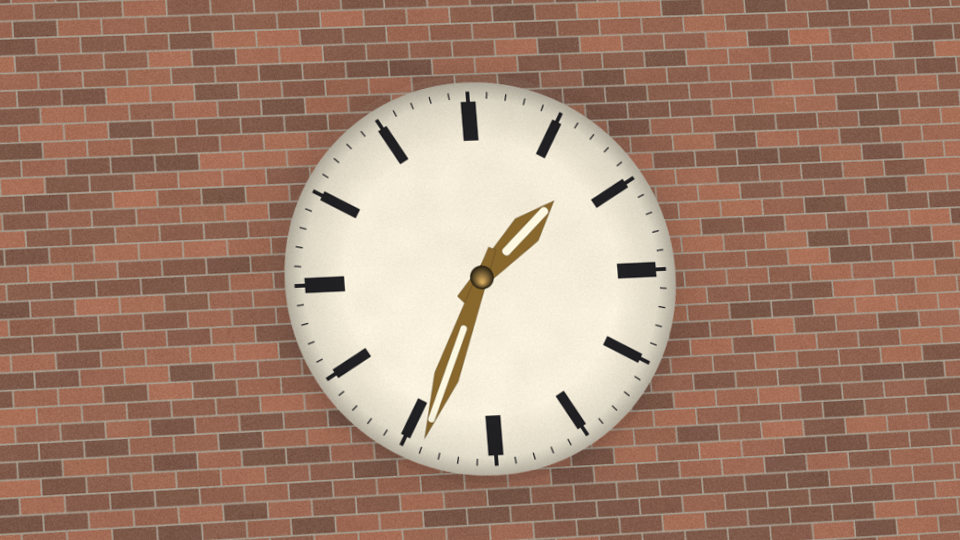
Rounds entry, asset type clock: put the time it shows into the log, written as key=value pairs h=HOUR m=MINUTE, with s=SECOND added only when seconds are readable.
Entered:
h=1 m=34
